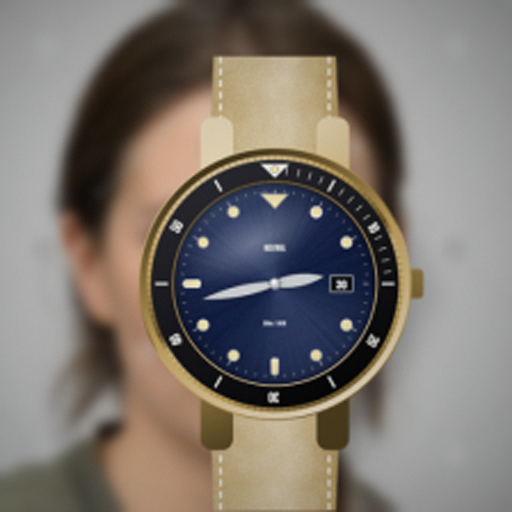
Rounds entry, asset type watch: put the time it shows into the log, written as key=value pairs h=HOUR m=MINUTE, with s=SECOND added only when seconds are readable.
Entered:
h=2 m=43
